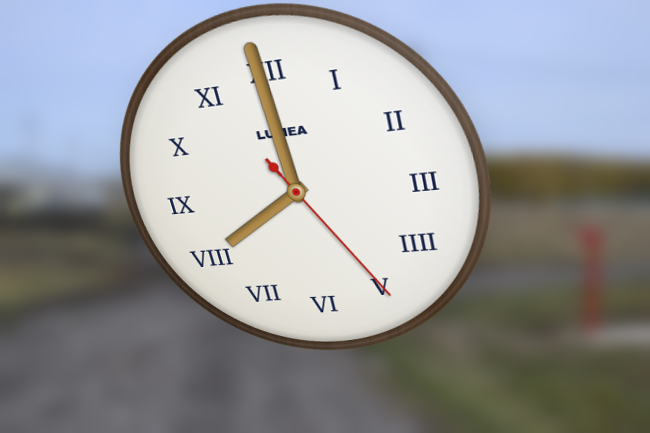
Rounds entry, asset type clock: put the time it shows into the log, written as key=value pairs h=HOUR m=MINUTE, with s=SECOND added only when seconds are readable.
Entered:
h=7 m=59 s=25
